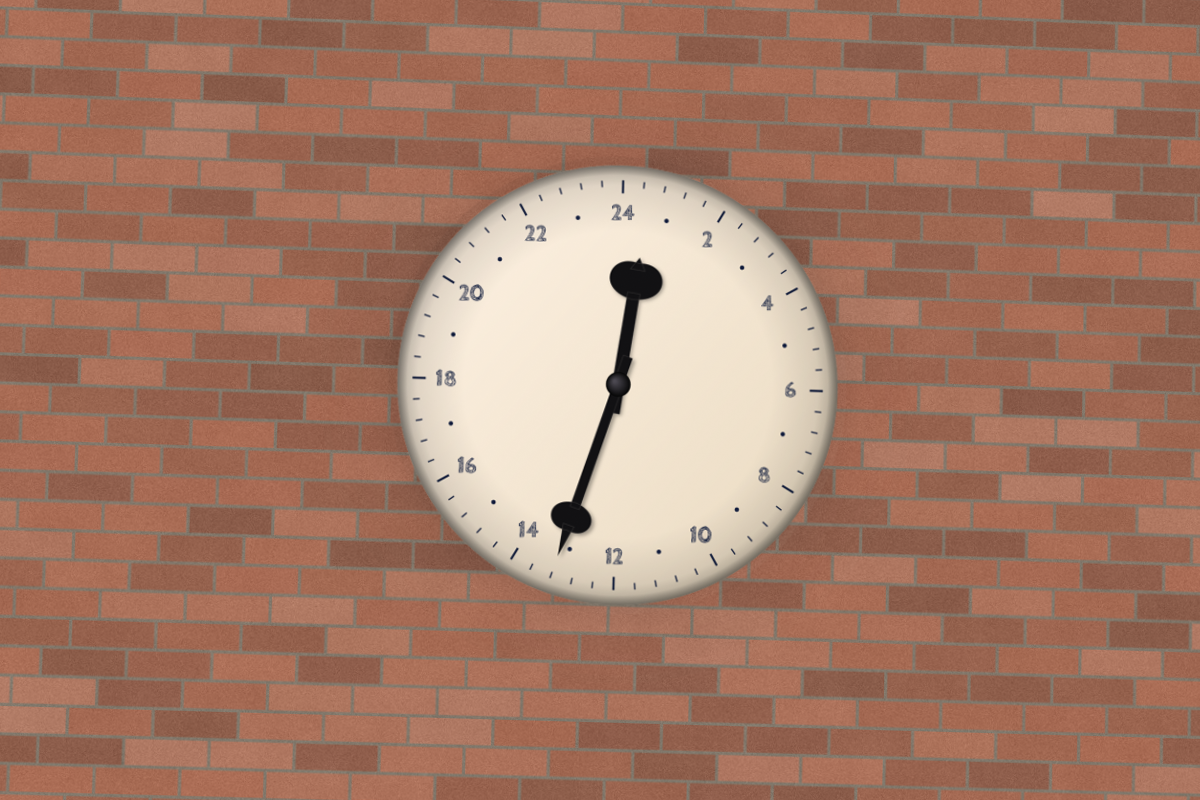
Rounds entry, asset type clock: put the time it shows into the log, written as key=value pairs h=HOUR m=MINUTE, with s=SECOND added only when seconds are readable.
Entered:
h=0 m=33
